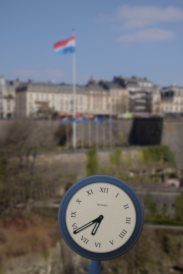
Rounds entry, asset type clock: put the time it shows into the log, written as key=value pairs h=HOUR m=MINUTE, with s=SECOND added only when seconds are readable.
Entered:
h=6 m=39
